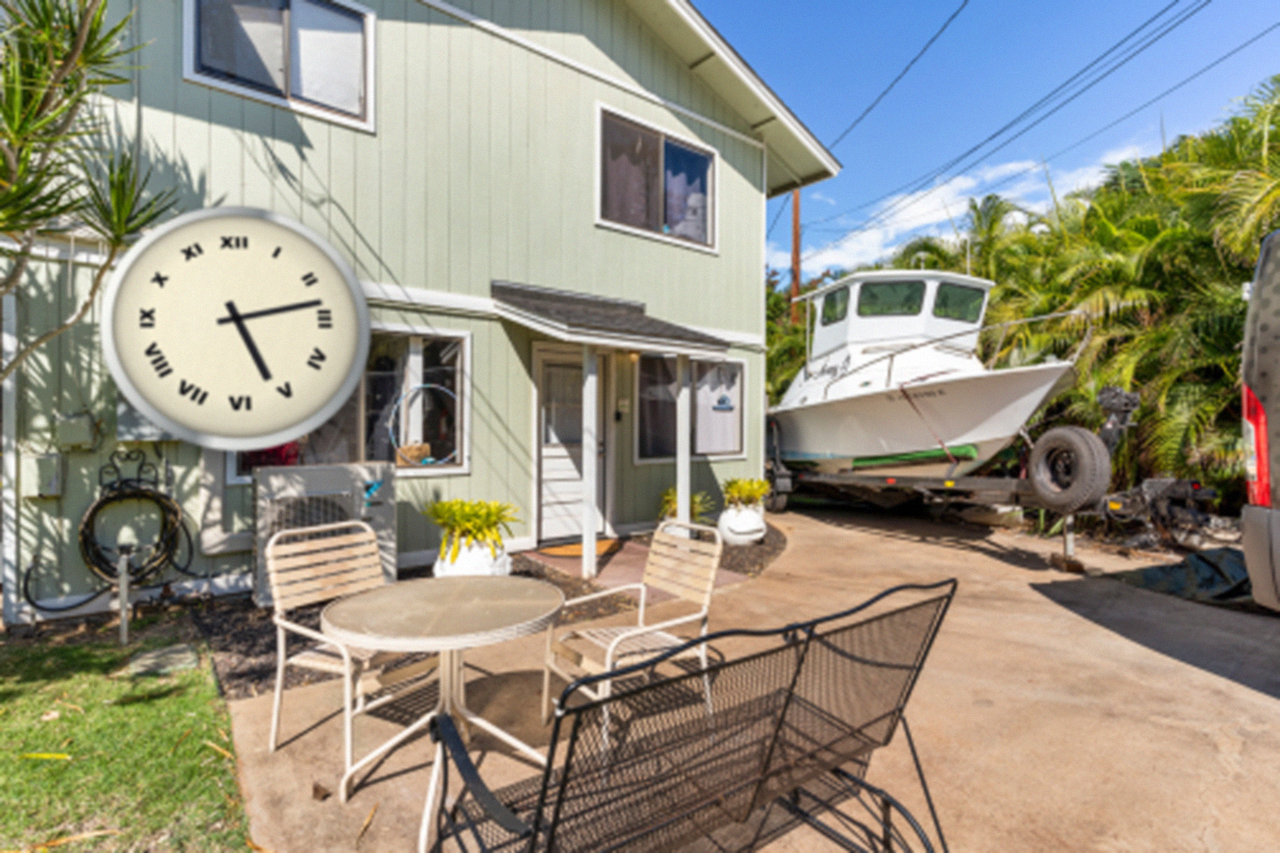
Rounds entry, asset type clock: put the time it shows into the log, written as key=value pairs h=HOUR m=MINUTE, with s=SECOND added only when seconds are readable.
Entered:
h=5 m=13
